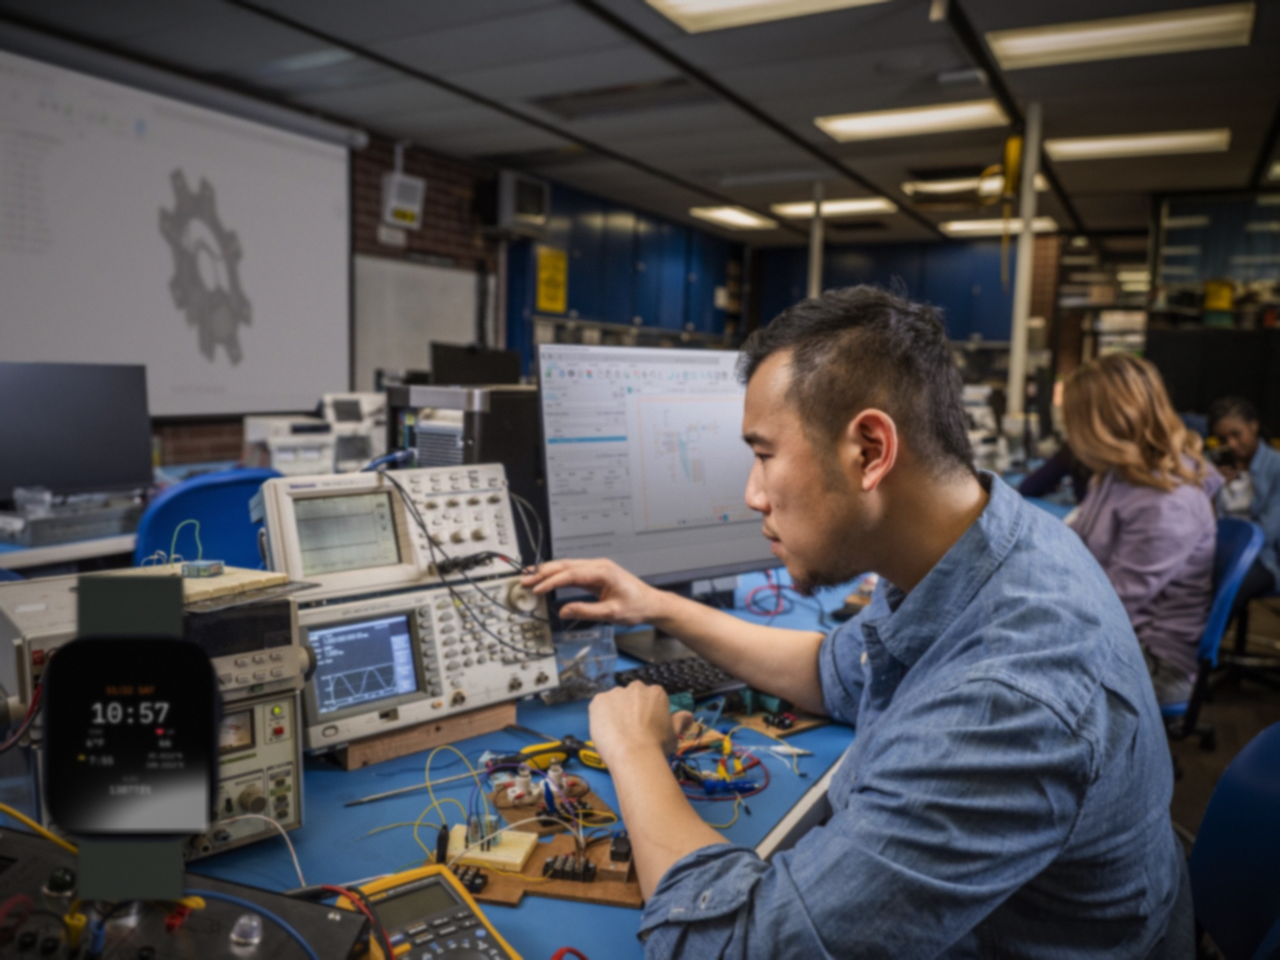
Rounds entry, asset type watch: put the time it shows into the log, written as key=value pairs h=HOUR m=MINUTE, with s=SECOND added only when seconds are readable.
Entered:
h=10 m=57
